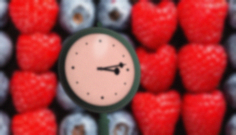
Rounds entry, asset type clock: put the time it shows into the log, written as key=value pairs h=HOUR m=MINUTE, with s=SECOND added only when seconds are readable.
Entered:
h=3 m=13
